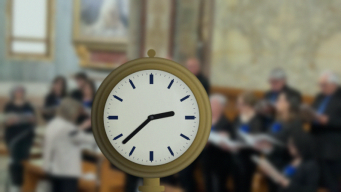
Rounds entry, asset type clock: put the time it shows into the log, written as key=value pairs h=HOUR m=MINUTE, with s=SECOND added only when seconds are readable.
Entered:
h=2 m=38
